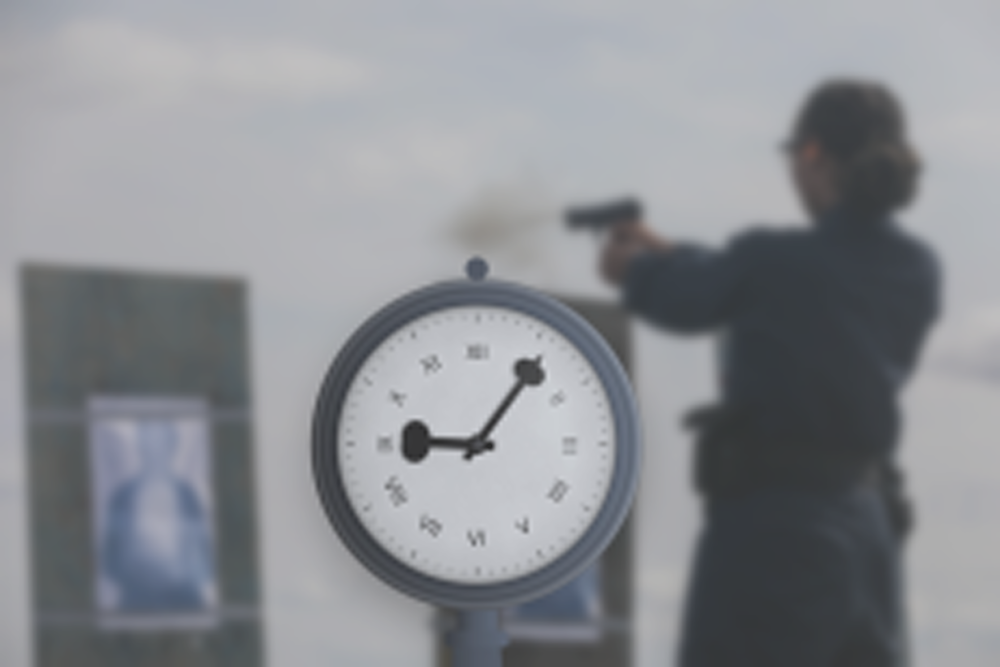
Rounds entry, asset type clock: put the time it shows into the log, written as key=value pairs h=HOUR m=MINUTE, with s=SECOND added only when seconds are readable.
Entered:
h=9 m=6
